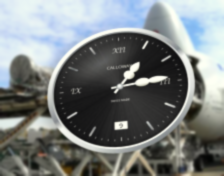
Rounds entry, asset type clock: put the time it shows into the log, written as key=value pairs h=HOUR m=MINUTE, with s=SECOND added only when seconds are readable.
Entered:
h=1 m=14
